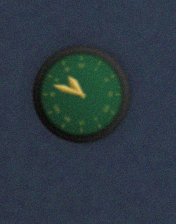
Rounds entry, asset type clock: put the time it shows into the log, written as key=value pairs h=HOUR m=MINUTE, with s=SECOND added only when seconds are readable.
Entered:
h=10 m=48
